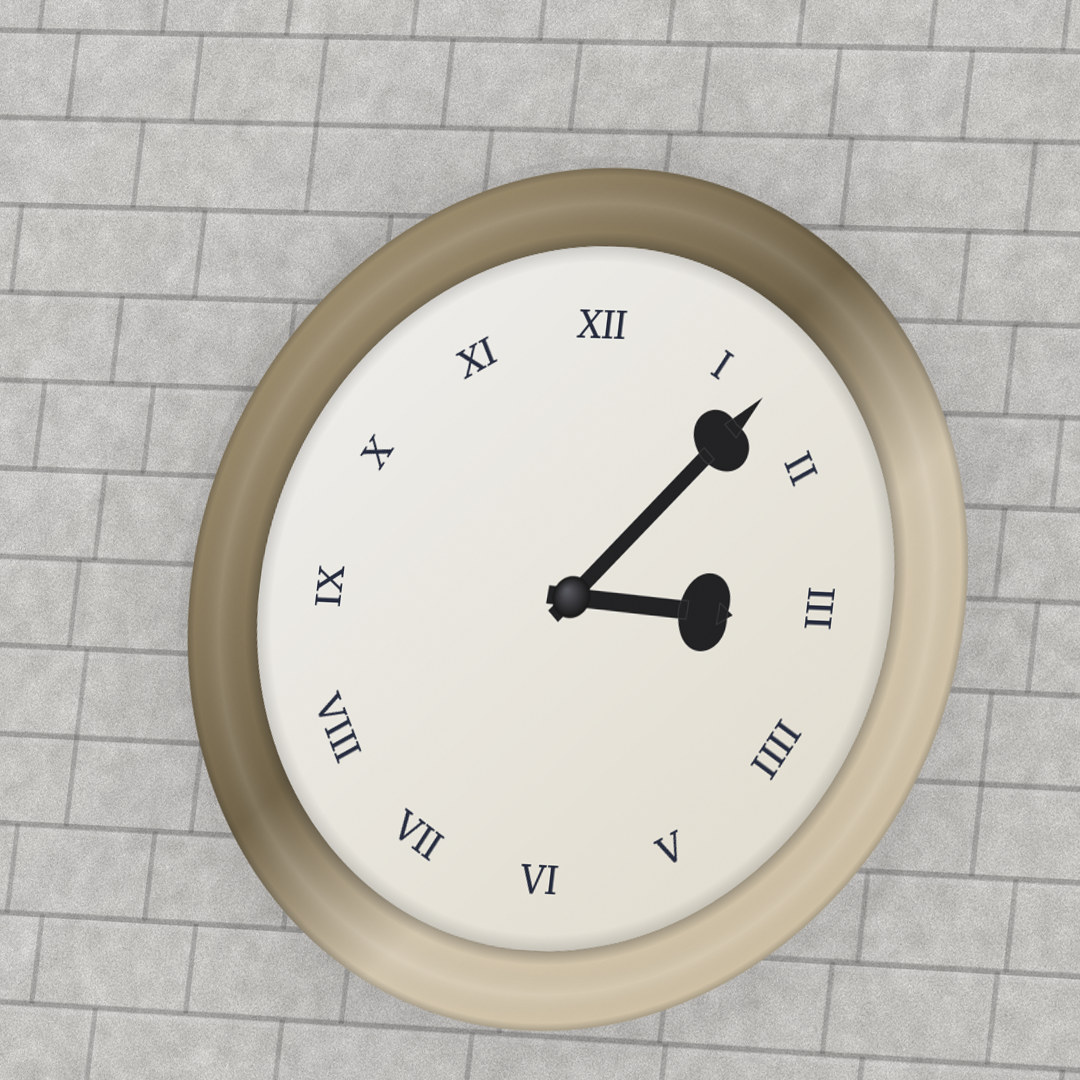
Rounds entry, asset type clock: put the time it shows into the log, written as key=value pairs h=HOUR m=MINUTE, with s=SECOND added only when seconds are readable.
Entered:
h=3 m=7
